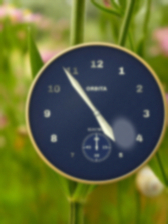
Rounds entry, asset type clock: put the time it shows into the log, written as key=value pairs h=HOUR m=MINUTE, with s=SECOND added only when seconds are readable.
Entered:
h=4 m=54
